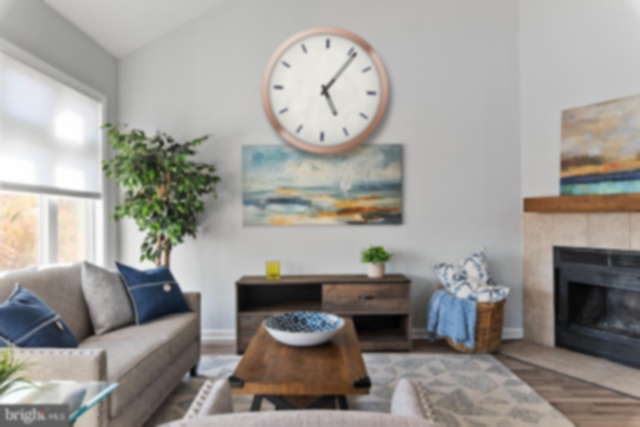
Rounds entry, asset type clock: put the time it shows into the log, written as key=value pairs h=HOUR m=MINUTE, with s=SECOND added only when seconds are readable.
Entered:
h=5 m=6
